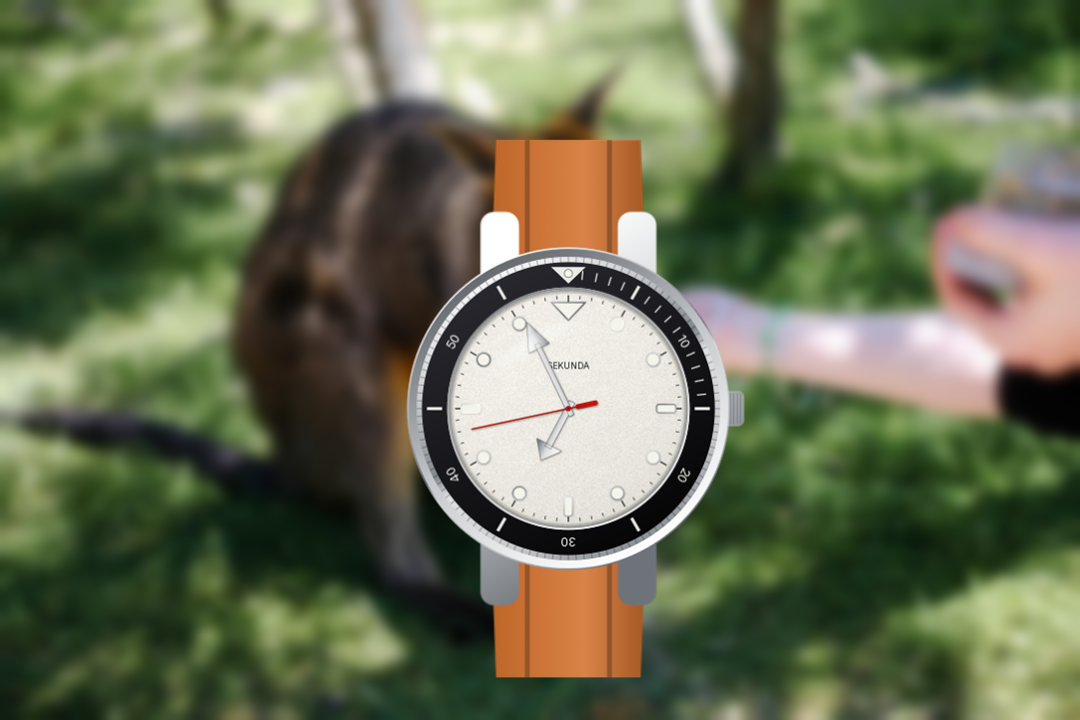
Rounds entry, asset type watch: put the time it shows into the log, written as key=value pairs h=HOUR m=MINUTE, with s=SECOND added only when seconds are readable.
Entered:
h=6 m=55 s=43
